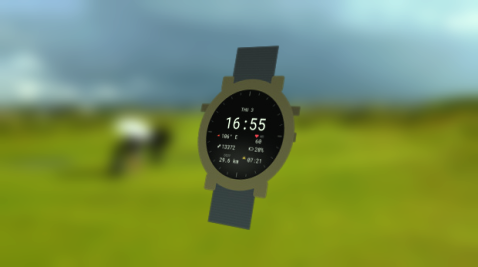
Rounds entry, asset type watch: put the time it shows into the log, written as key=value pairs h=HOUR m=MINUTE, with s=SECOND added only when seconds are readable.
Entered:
h=16 m=55
